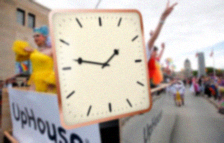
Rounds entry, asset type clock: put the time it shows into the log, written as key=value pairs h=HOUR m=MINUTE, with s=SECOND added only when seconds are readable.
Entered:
h=1 m=47
